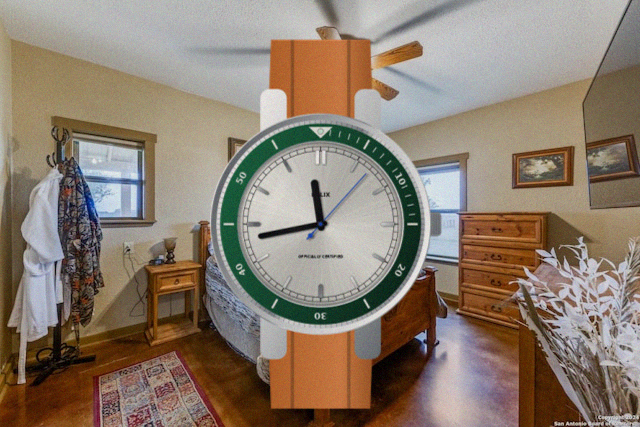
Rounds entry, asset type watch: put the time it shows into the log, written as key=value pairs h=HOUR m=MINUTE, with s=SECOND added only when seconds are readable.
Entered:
h=11 m=43 s=7
